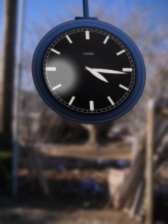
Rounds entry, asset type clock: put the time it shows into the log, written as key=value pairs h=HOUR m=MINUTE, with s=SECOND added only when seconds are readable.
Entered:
h=4 m=16
